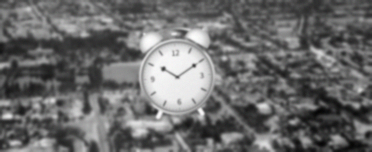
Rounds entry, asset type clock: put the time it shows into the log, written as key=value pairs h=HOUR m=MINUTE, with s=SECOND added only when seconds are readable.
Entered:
h=10 m=10
